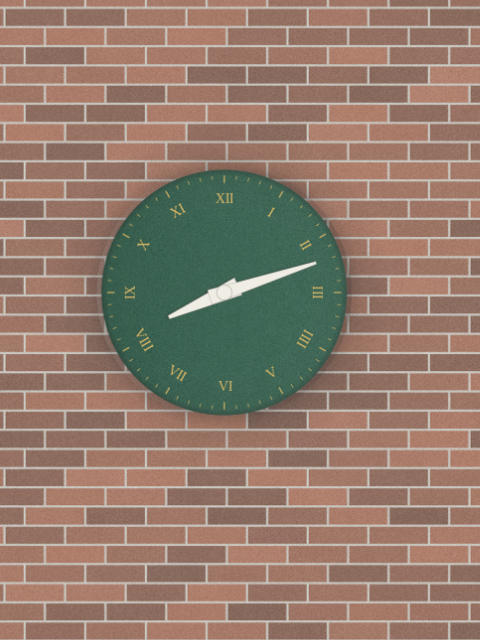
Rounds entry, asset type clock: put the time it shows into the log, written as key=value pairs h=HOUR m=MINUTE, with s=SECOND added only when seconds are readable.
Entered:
h=8 m=12
